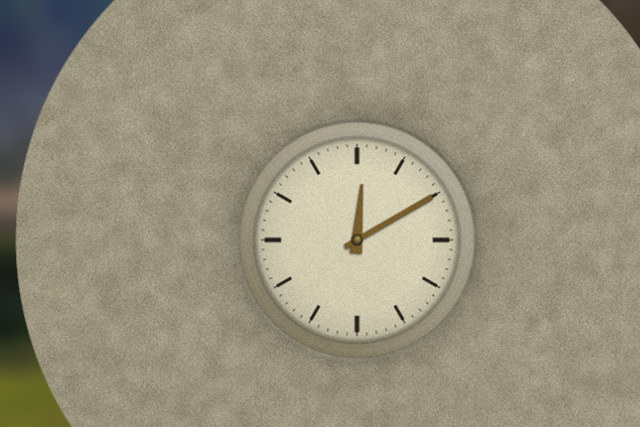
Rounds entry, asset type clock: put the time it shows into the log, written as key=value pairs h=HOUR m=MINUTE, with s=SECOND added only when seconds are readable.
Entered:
h=12 m=10
